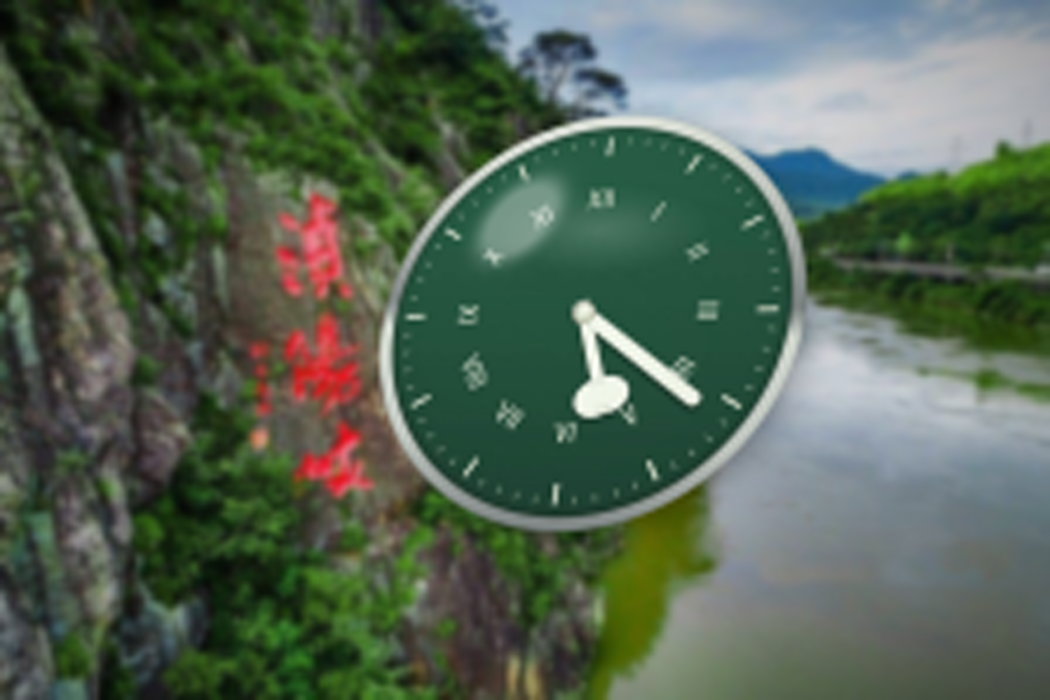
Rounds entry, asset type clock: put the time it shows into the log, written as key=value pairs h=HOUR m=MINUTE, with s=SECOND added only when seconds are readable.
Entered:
h=5 m=21
